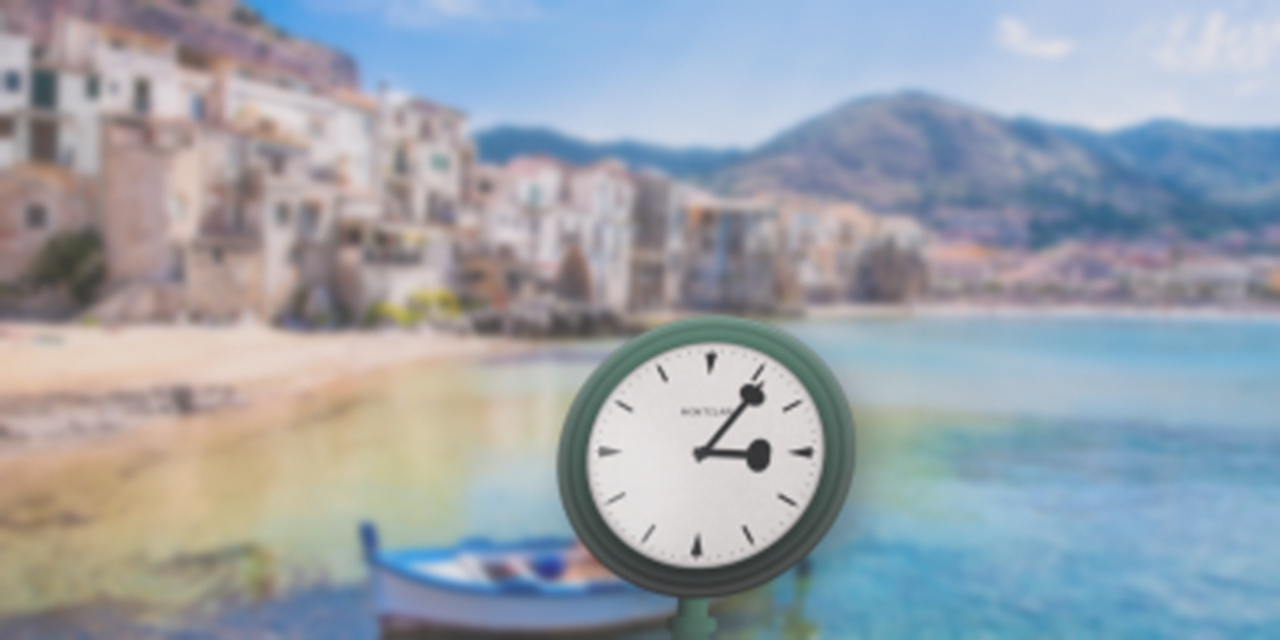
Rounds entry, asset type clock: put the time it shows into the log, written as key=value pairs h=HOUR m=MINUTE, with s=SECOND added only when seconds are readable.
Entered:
h=3 m=6
